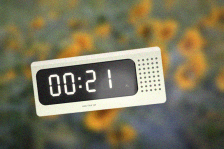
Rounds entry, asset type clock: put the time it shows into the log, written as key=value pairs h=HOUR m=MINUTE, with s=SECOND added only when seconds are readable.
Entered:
h=0 m=21
